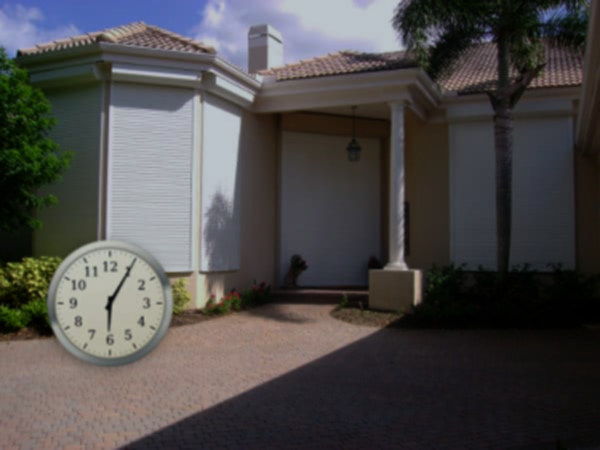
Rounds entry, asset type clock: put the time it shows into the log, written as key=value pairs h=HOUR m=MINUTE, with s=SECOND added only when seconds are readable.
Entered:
h=6 m=5
